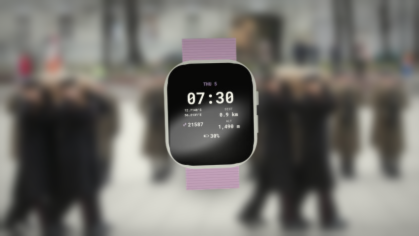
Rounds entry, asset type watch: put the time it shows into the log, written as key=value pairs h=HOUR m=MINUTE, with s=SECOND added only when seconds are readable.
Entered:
h=7 m=30
